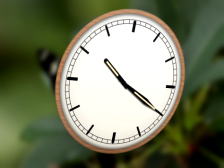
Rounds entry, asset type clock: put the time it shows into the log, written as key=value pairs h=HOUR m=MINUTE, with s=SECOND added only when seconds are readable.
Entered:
h=10 m=20
